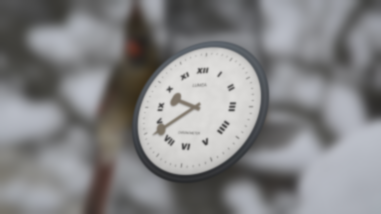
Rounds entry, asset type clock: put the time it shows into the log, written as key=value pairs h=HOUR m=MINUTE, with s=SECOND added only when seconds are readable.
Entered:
h=9 m=39
